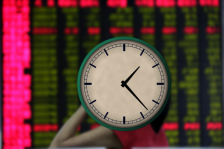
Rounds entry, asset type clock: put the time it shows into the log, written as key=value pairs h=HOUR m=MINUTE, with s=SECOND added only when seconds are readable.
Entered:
h=1 m=23
